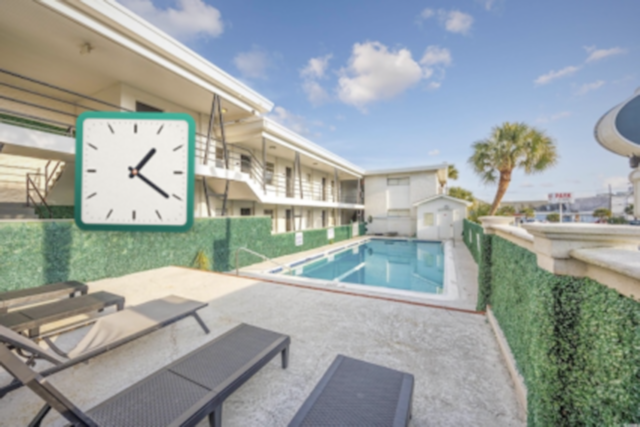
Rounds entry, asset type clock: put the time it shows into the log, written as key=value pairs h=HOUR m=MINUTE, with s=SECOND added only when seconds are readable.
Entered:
h=1 m=21
